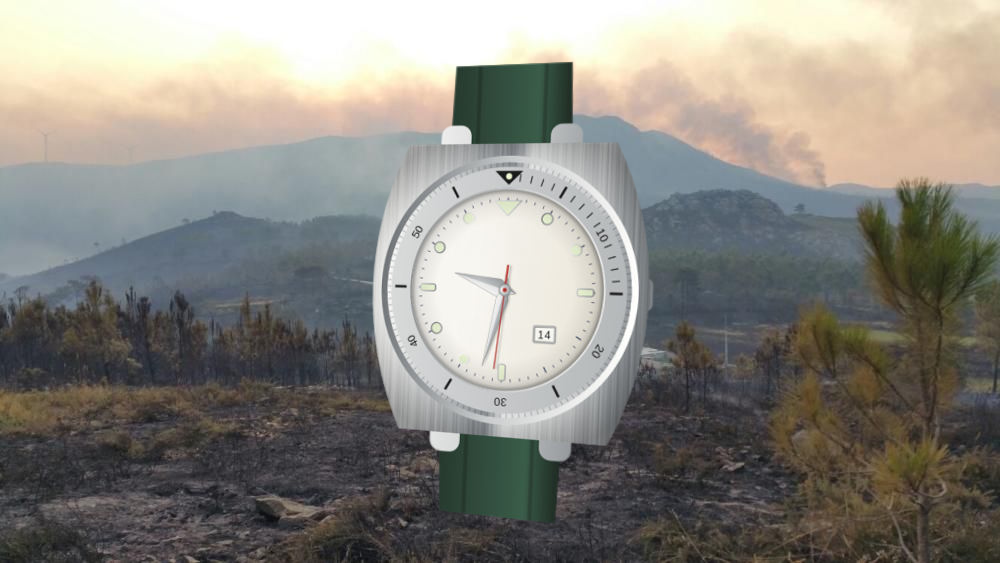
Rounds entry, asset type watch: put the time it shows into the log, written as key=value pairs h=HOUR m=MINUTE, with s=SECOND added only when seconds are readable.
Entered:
h=9 m=32 s=31
